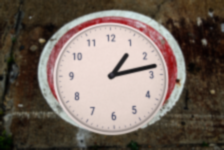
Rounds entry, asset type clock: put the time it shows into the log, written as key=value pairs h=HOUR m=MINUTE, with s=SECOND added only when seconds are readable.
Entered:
h=1 m=13
